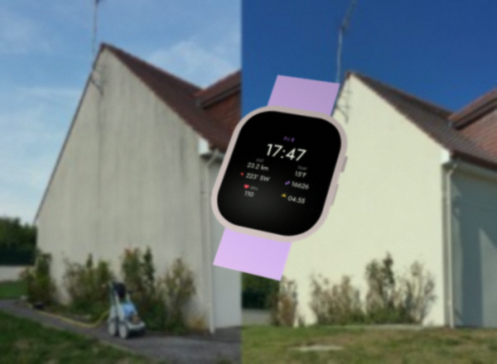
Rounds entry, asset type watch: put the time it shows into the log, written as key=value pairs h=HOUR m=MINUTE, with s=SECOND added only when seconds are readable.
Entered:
h=17 m=47
